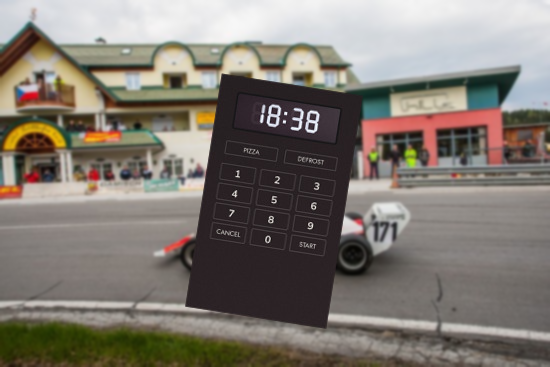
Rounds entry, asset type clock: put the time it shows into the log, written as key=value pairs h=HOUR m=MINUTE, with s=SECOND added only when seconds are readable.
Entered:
h=18 m=38
